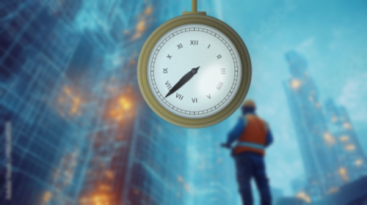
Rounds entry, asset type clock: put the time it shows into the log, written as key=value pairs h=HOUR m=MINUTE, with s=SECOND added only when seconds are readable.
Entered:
h=7 m=38
